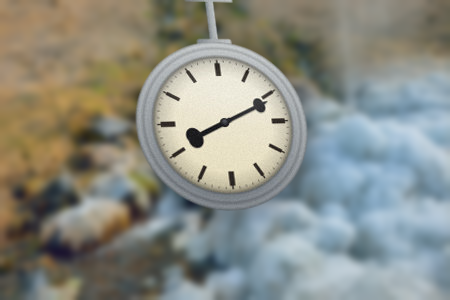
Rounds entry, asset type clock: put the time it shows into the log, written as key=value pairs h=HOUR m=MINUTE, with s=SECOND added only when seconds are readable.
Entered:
h=8 m=11
